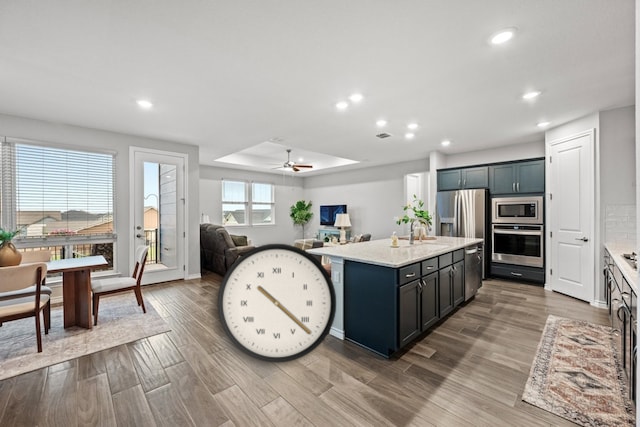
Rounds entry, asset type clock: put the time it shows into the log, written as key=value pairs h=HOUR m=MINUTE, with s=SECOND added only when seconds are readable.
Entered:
h=10 m=22
